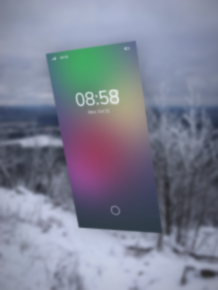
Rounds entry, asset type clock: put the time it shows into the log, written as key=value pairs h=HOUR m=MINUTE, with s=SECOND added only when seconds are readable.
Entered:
h=8 m=58
